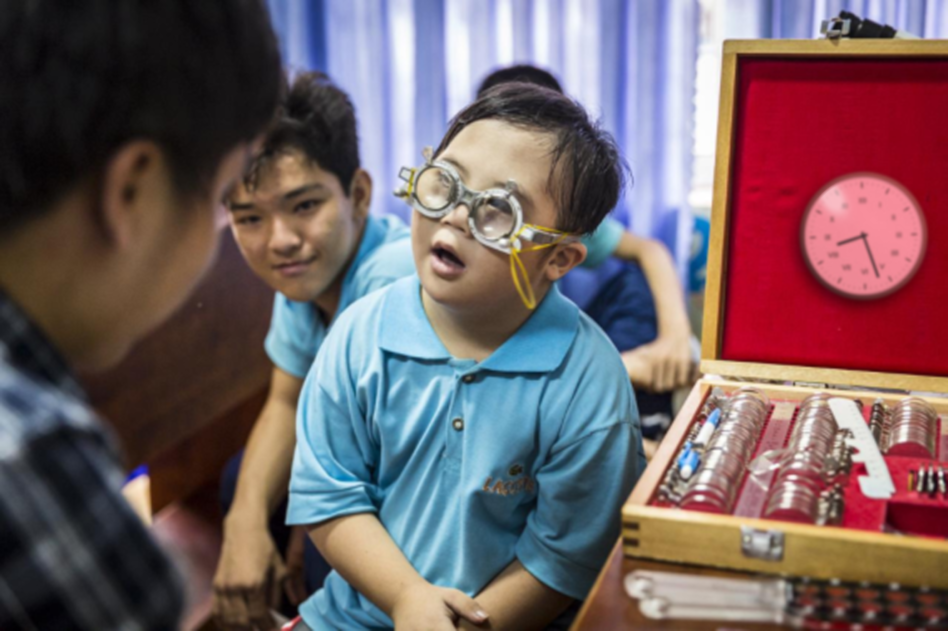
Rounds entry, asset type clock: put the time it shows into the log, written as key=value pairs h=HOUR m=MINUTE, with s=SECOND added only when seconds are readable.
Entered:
h=8 m=27
